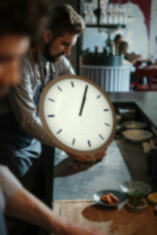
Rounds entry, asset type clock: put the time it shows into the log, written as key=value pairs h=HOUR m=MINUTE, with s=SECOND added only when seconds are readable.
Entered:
h=1 m=5
